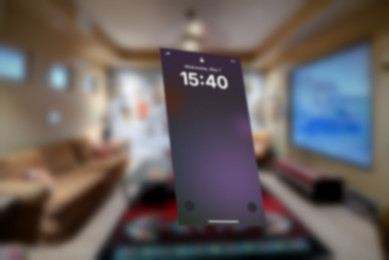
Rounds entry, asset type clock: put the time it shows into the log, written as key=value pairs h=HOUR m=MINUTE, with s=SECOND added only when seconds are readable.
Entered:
h=15 m=40
